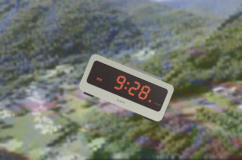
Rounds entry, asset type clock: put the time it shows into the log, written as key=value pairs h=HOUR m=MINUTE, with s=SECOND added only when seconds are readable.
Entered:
h=9 m=28
